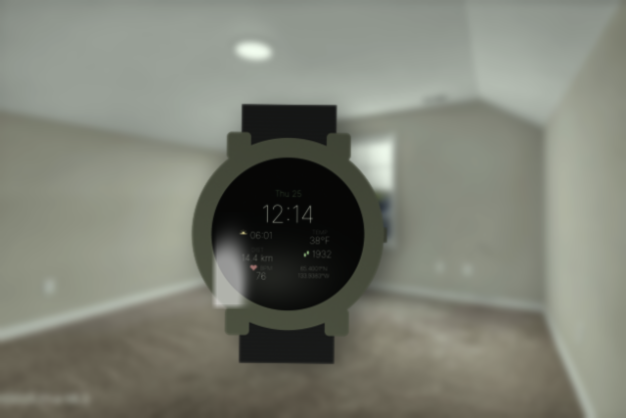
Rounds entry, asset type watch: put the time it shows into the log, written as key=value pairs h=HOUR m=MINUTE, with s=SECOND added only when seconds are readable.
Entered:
h=12 m=14
